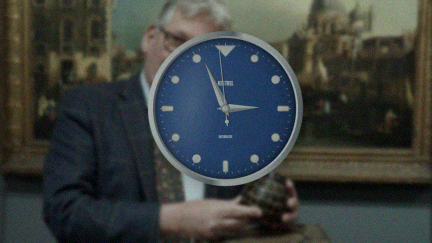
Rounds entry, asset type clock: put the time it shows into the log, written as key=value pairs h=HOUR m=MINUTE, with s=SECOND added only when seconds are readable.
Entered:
h=2 m=55 s=59
